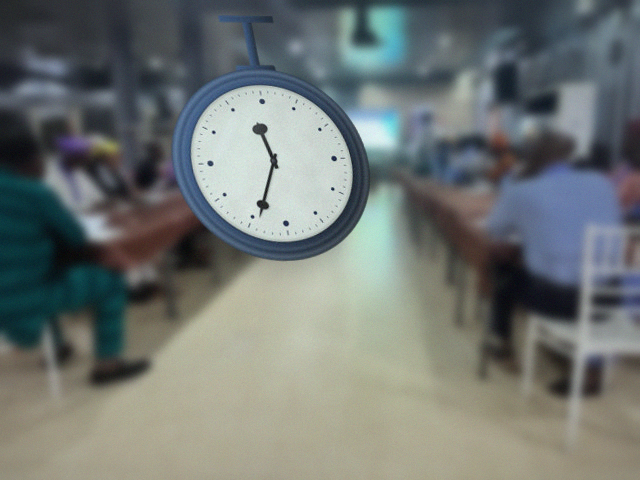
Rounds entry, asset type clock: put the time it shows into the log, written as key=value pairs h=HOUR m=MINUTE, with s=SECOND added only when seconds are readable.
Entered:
h=11 m=34
